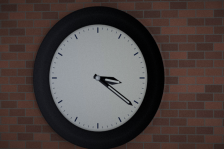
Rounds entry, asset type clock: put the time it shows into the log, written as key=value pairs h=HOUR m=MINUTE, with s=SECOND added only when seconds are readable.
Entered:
h=3 m=21
